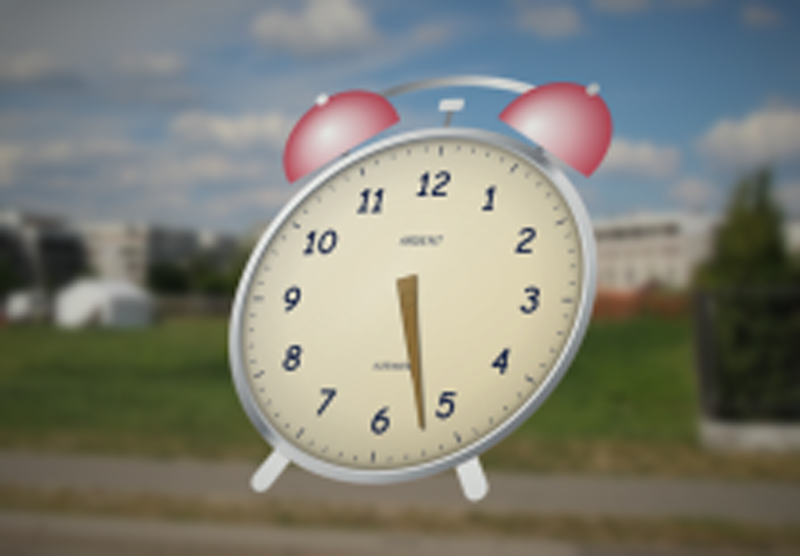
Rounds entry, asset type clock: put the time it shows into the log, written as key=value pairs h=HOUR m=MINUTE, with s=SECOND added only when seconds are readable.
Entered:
h=5 m=27
